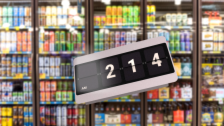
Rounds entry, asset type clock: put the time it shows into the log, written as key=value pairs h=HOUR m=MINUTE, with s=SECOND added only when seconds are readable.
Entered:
h=2 m=14
